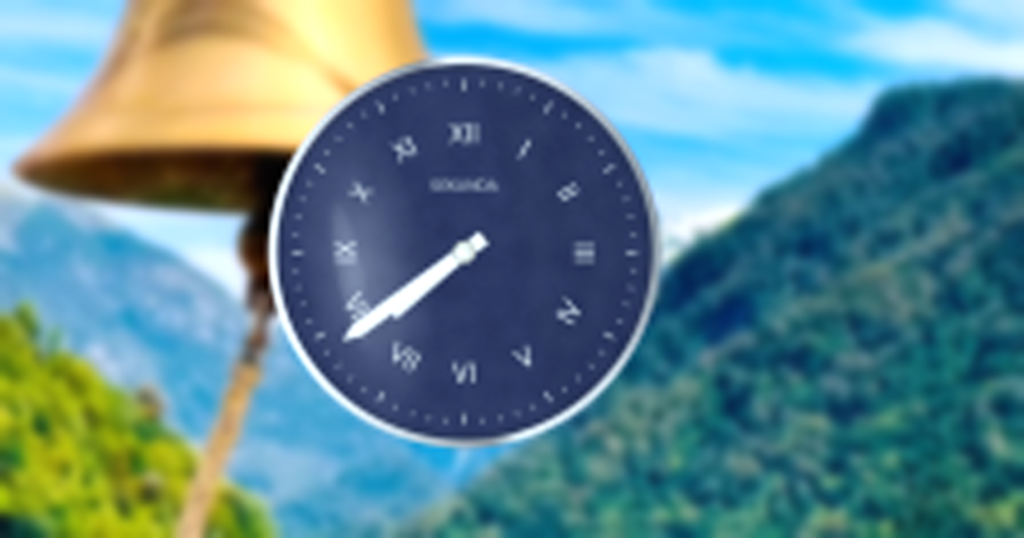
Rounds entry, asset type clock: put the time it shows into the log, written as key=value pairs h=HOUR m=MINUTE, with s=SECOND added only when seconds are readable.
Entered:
h=7 m=39
